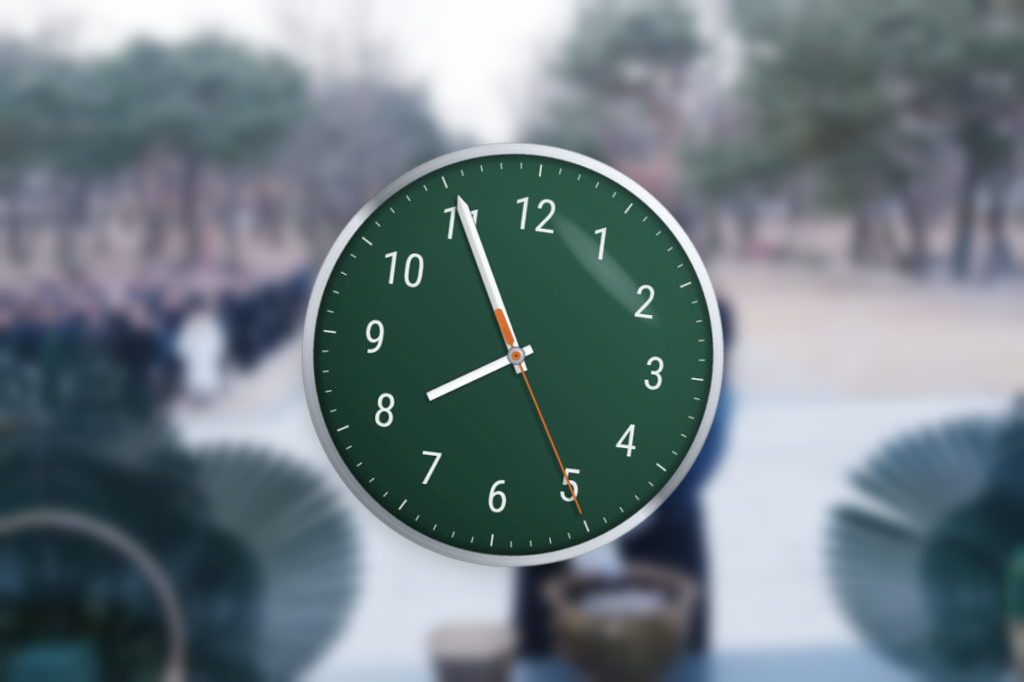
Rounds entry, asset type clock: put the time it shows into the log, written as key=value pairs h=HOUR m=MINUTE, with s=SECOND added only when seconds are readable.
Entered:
h=7 m=55 s=25
